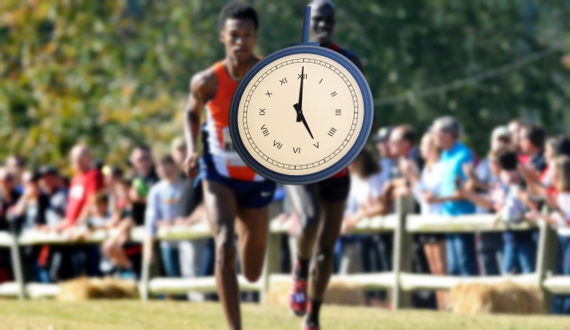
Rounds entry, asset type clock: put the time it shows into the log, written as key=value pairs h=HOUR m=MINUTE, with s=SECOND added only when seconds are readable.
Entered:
h=5 m=0
